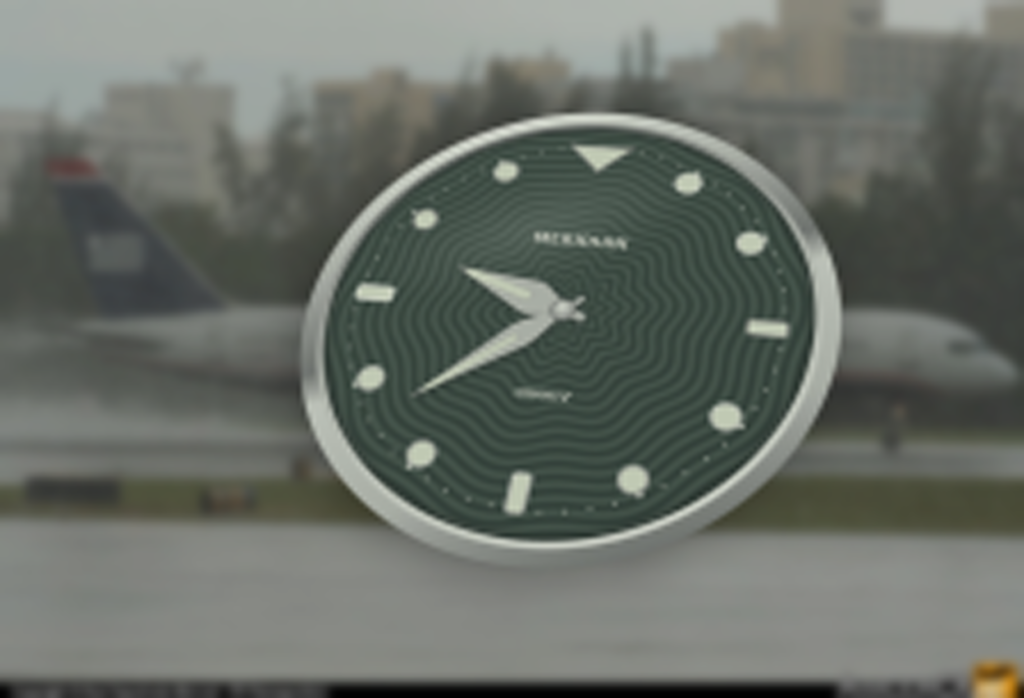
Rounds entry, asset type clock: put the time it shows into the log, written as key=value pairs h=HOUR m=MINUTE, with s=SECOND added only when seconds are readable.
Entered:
h=9 m=38
